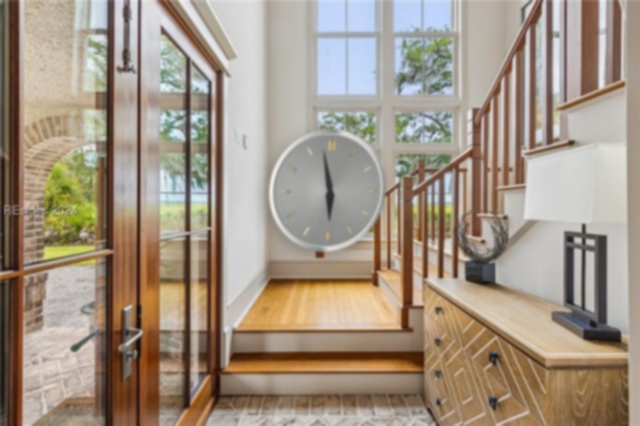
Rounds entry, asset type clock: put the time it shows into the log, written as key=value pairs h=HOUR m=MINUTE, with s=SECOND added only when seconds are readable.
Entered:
h=5 m=58
